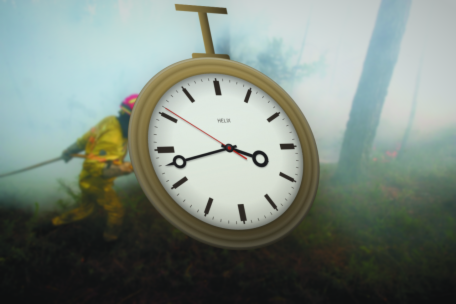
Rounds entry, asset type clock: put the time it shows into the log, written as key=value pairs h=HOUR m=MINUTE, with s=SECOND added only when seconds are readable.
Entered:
h=3 m=42 s=51
